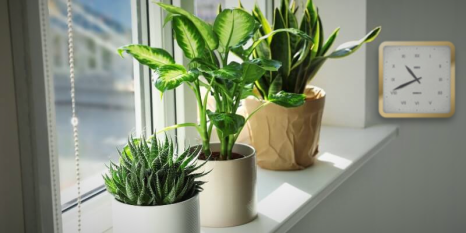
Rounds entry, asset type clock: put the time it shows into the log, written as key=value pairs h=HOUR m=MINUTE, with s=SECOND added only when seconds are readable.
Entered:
h=10 m=41
